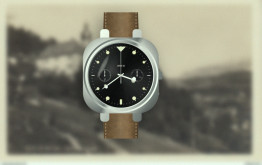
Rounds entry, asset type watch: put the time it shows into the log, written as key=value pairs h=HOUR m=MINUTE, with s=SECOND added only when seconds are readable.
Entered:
h=3 m=39
